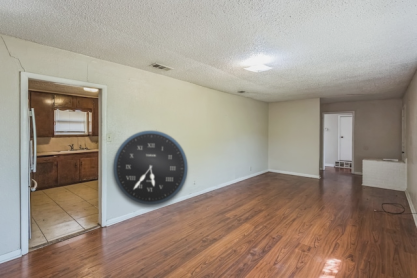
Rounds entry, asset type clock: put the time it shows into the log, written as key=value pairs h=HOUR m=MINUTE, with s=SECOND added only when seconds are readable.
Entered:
h=5 m=36
